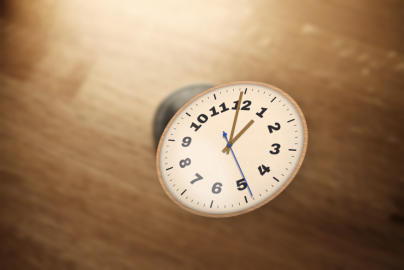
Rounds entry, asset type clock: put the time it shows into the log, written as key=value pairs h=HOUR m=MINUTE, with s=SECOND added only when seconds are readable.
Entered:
h=12 m=59 s=24
